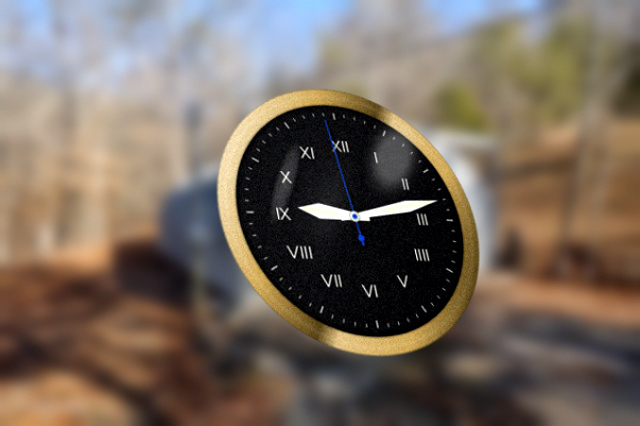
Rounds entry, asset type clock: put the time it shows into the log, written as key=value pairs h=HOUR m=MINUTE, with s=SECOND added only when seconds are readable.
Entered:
h=9 m=12 s=59
